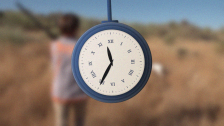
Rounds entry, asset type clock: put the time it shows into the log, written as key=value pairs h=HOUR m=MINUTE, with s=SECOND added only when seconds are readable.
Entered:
h=11 m=35
